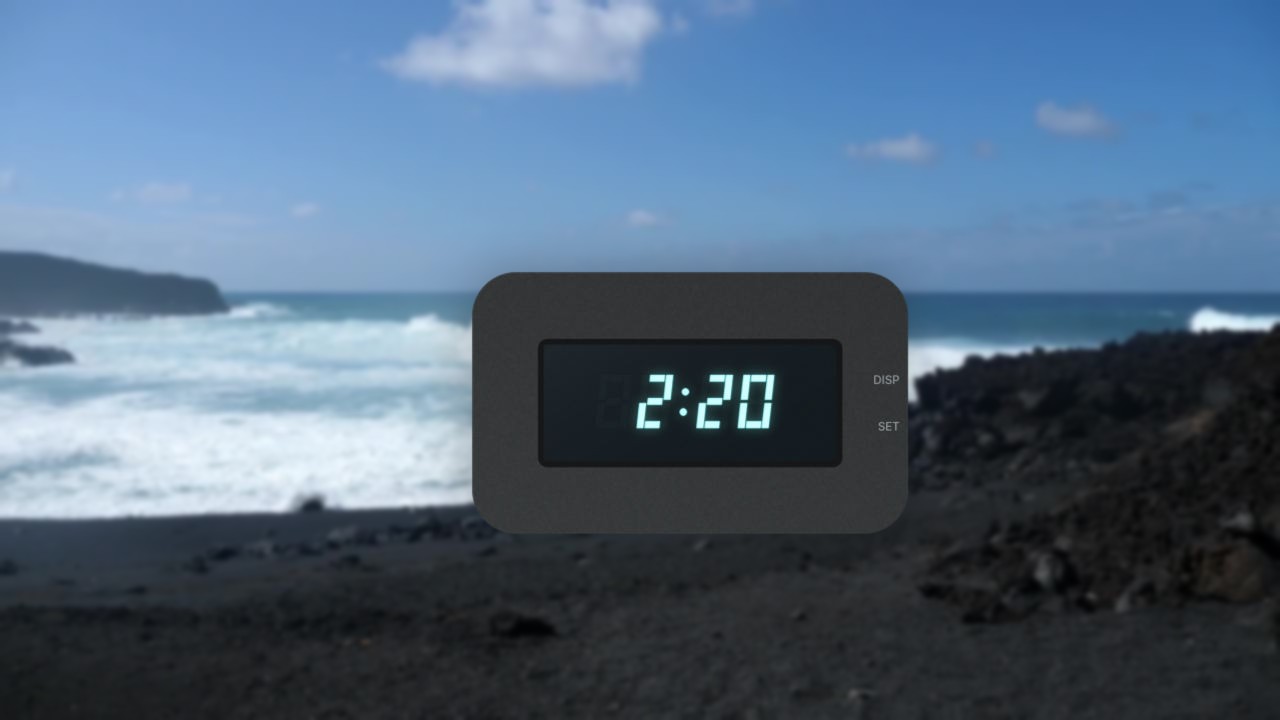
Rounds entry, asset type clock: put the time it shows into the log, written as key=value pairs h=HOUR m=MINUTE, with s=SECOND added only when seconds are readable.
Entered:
h=2 m=20
